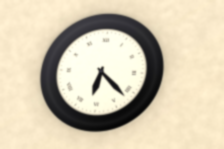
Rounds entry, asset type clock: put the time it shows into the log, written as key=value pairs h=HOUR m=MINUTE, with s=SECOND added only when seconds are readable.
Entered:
h=6 m=22
